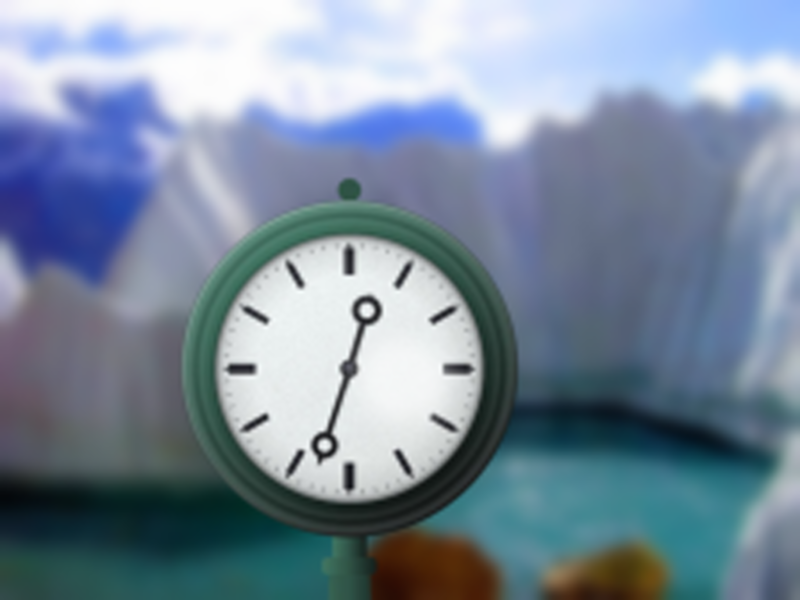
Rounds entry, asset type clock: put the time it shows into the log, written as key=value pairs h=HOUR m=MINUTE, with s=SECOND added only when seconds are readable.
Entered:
h=12 m=33
